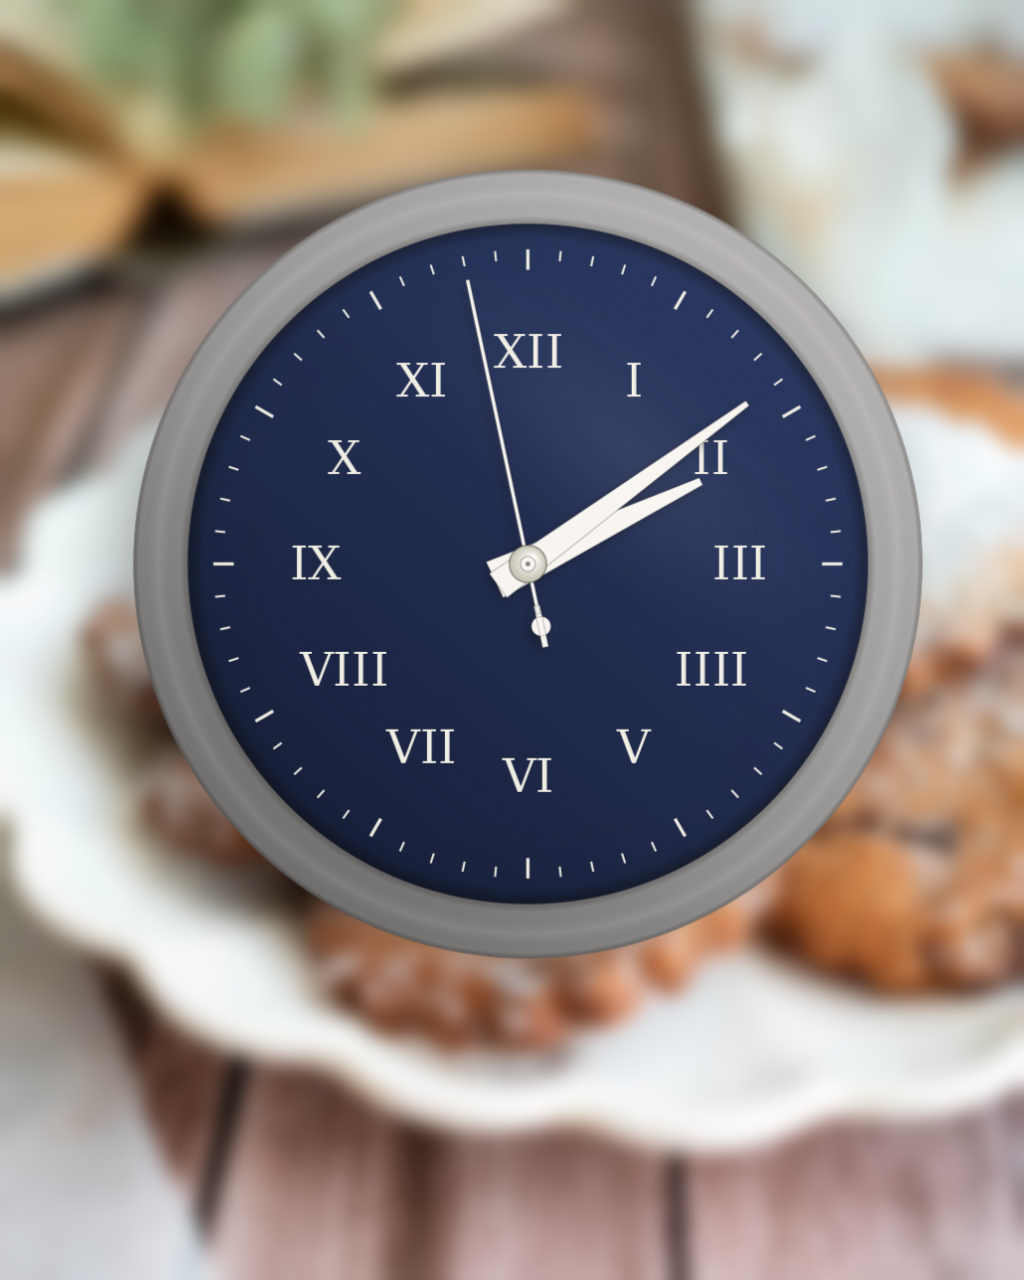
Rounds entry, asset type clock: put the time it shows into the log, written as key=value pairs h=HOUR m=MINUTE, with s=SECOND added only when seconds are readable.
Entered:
h=2 m=8 s=58
